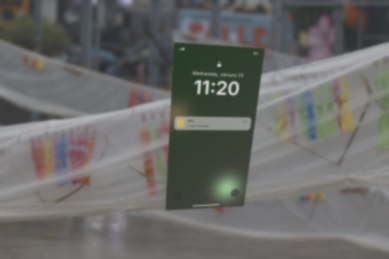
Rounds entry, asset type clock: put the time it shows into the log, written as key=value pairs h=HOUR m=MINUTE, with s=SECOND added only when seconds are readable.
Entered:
h=11 m=20
